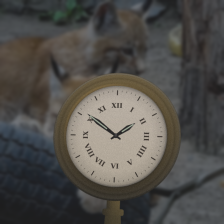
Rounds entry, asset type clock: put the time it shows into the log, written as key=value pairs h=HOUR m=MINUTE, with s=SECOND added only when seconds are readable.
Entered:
h=1 m=51
